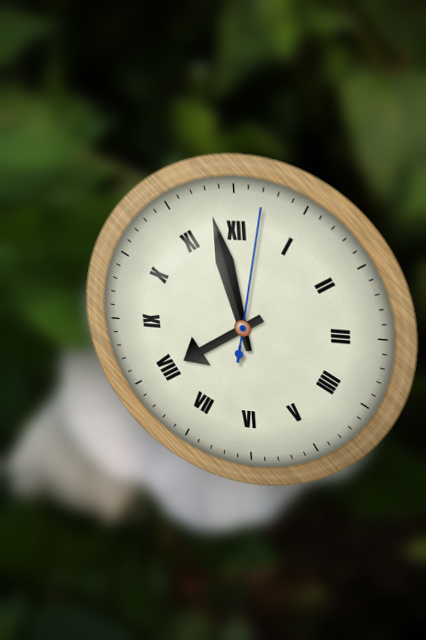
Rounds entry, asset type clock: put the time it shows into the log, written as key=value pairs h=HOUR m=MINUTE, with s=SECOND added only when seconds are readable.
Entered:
h=7 m=58 s=2
